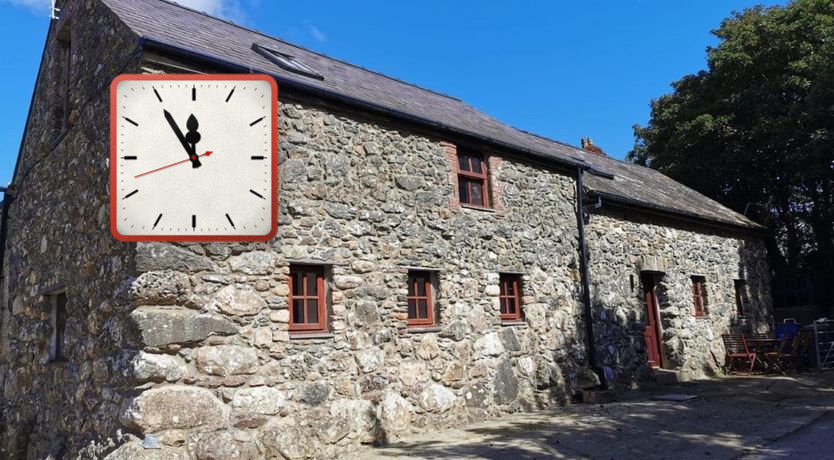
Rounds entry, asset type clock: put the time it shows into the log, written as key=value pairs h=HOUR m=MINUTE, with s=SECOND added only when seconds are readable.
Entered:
h=11 m=54 s=42
